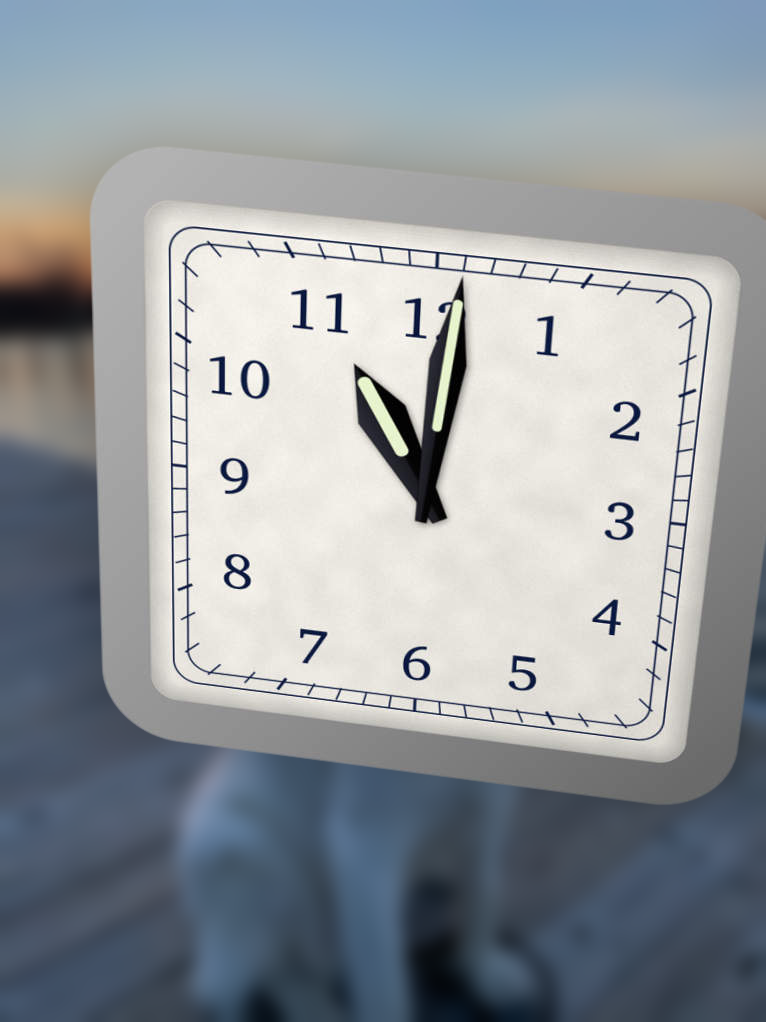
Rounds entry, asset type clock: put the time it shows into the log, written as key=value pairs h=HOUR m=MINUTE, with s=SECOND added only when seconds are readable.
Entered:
h=11 m=1
